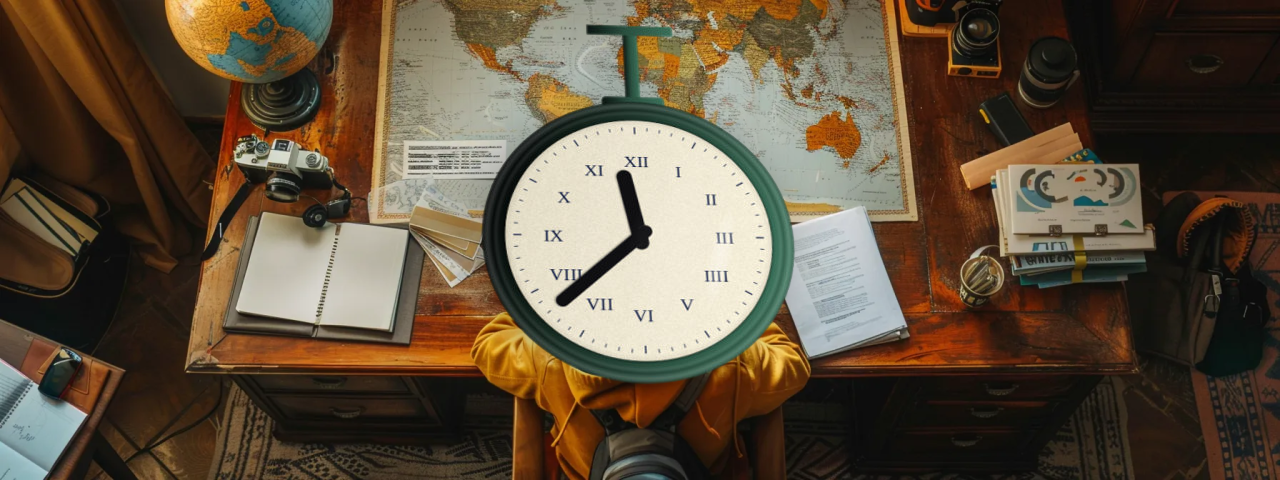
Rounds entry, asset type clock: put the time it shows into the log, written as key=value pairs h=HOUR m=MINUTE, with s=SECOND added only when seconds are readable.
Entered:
h=11 m=38
